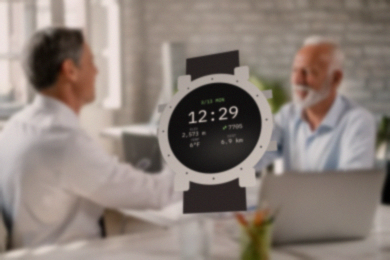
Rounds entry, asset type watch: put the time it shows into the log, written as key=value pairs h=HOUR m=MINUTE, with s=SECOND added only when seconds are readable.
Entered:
h=12 m=29
